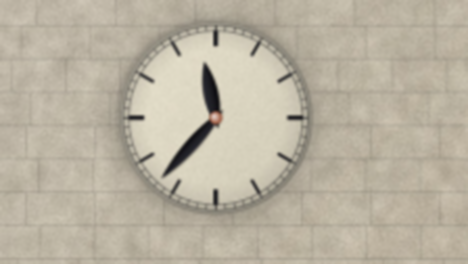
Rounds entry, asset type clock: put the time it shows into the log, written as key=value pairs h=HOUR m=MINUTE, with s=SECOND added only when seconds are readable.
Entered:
h=11 m=37
